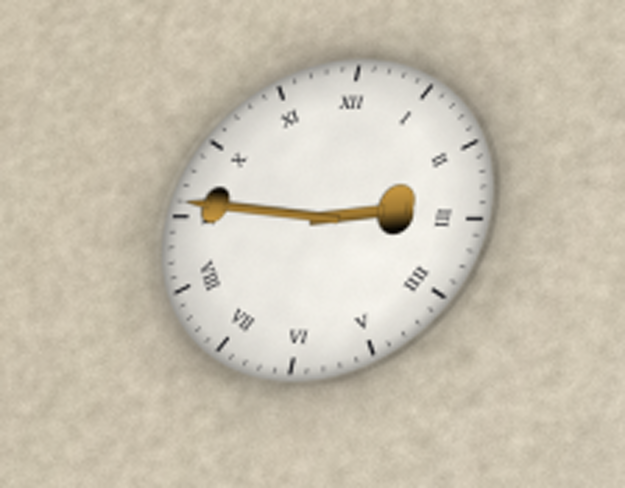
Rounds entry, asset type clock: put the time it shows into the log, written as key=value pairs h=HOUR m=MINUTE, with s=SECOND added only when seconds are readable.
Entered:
h=2 m=46
